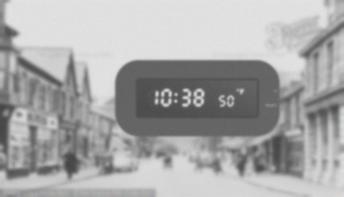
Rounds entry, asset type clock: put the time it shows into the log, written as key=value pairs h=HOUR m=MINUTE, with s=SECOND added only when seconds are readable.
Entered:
h=10 m=38
